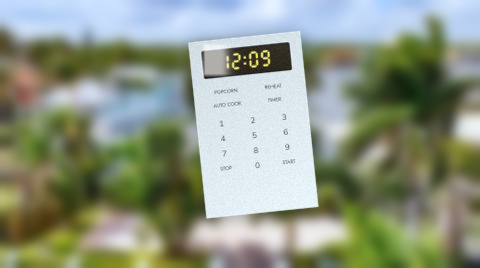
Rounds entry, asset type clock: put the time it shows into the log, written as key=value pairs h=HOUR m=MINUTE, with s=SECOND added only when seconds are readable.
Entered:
h=12 m=9
